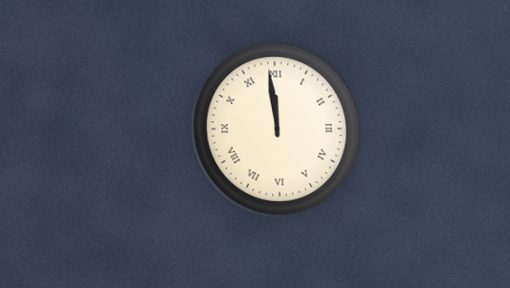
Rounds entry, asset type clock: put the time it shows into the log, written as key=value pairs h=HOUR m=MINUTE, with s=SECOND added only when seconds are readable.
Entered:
h=11 m=59
